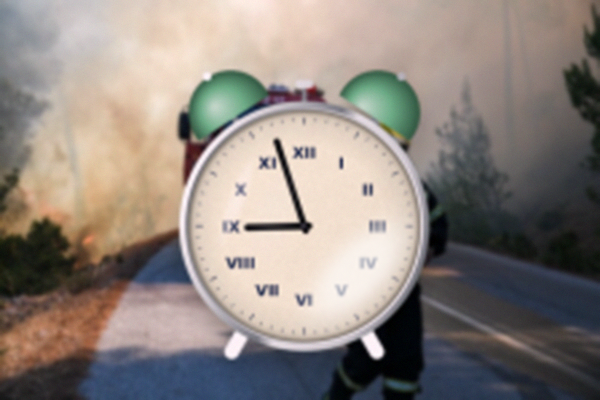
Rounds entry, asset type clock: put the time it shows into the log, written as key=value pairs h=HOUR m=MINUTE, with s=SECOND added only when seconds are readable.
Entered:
h=8 m=57
